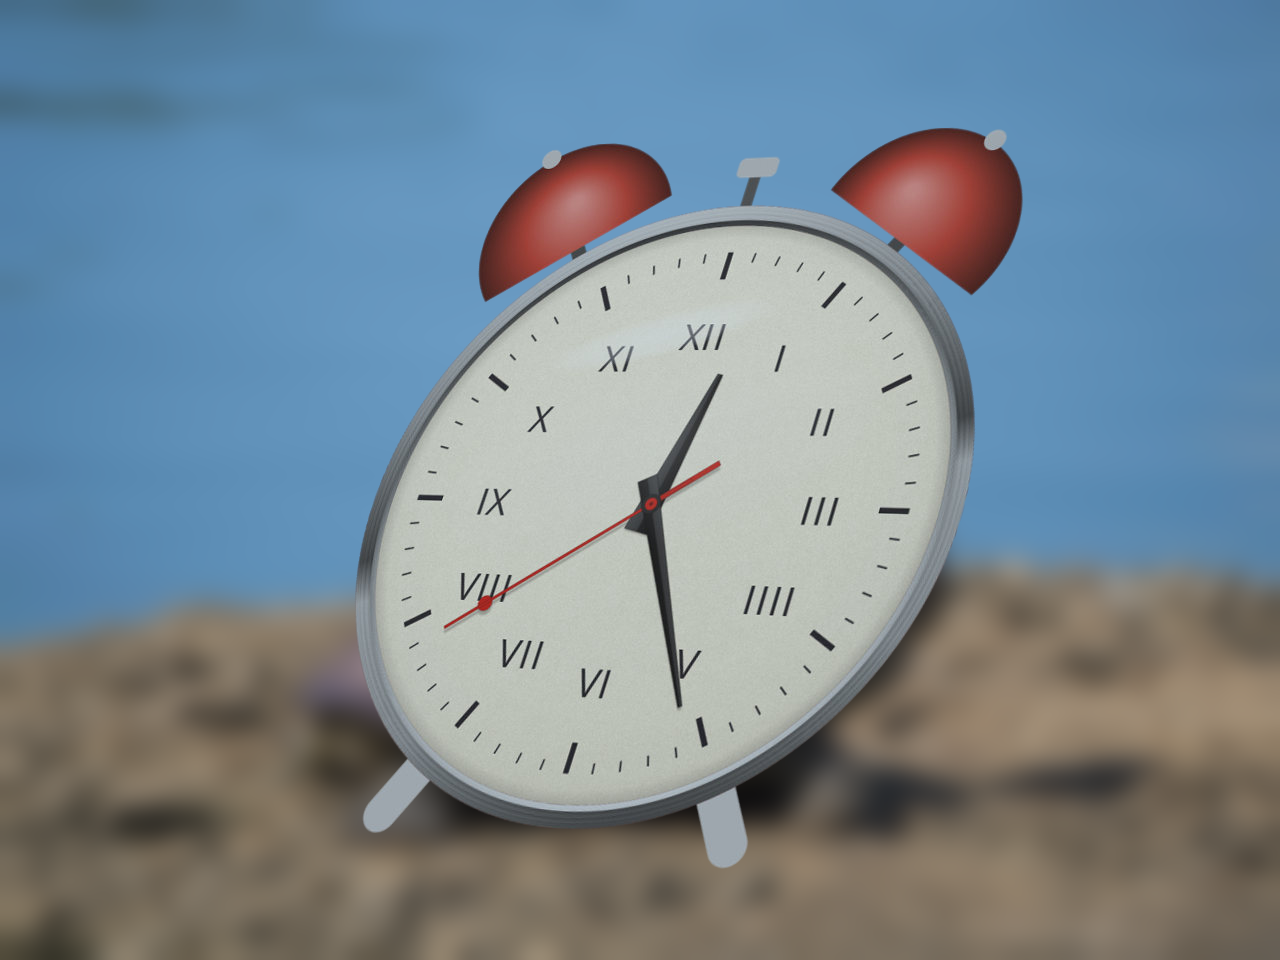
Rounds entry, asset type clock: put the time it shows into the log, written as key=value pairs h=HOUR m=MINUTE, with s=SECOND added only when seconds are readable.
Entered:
h=12 m=25 s=39
